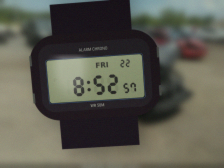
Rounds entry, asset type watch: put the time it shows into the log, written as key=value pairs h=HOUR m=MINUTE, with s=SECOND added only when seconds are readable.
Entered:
h=8 m=52 s=57
